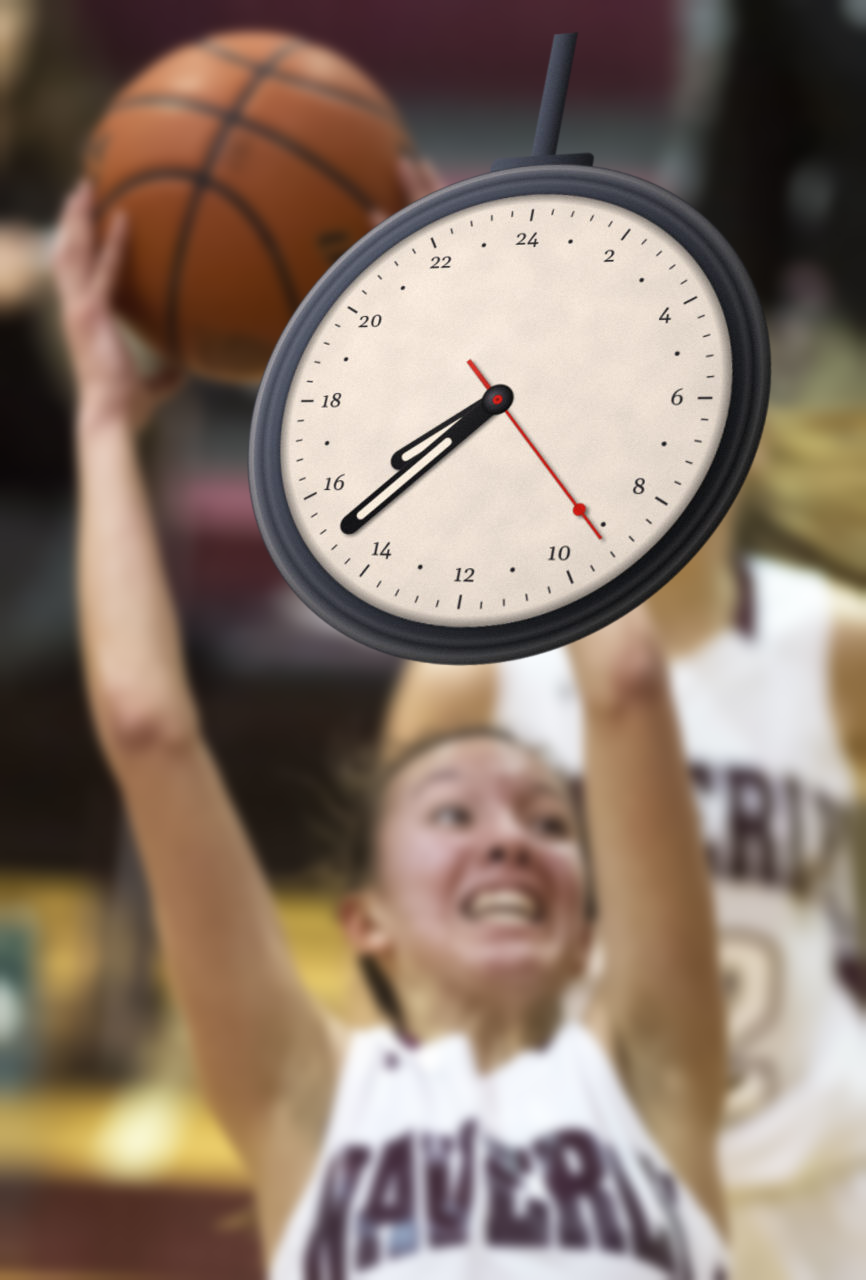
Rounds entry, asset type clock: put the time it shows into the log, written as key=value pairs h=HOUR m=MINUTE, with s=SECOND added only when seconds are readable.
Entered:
h=15 m=37 s=23
